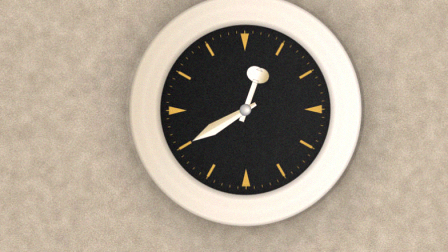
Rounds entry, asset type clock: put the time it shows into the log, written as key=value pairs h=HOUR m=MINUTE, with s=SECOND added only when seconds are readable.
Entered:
h=12 m=40
